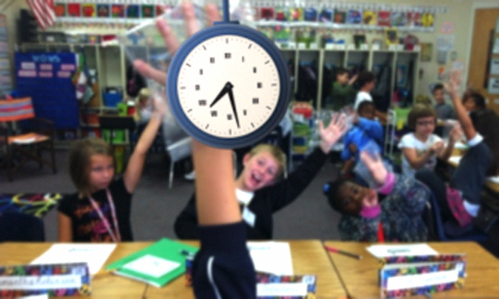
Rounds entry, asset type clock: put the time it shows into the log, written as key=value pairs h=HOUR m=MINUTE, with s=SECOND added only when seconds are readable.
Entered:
h=7 m=28
